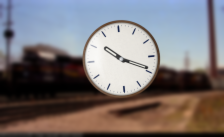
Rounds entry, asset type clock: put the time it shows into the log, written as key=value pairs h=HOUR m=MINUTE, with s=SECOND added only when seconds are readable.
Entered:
h=10 m=19
